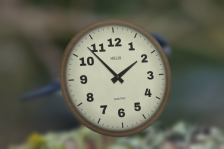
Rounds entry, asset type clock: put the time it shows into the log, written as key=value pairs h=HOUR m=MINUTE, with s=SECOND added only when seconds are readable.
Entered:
h=1 m=53
